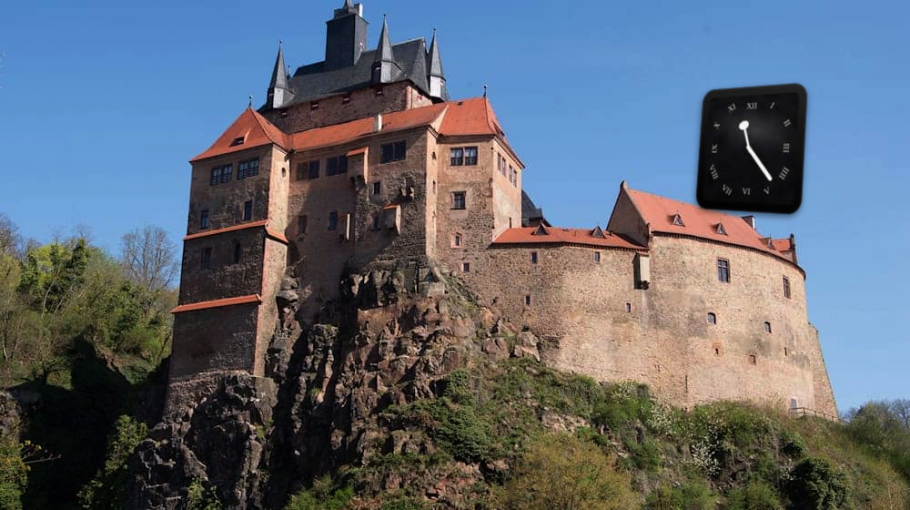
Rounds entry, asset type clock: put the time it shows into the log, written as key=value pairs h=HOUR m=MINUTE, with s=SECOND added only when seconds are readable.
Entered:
h=11 m=23
